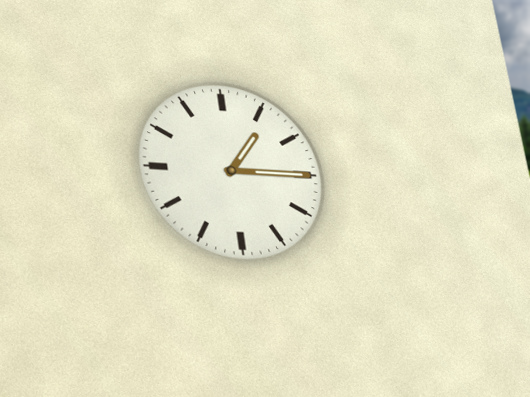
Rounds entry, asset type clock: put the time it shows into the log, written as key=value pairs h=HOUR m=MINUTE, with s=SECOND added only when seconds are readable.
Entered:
h=1 m=15
